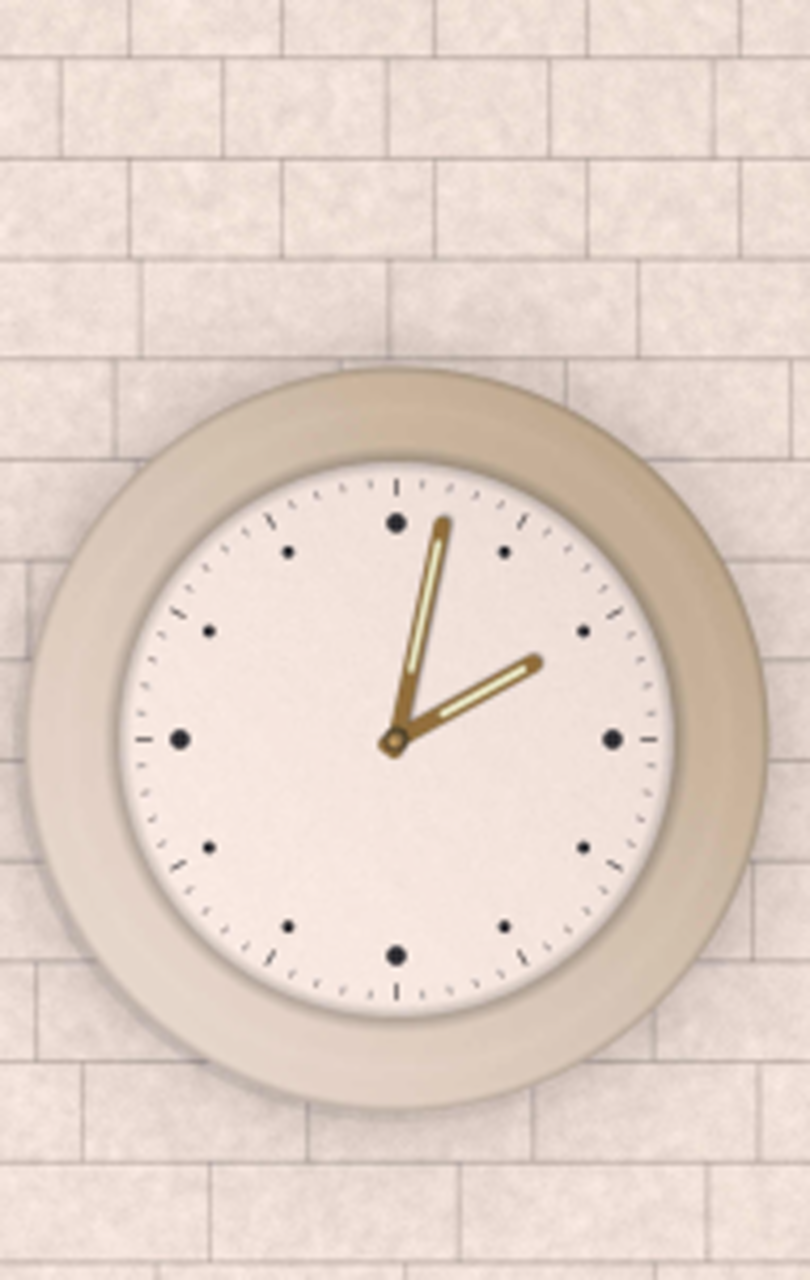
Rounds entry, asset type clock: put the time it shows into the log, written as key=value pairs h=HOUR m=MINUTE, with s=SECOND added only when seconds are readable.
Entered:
h=2 m=2
